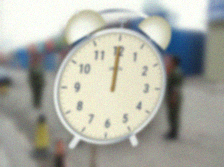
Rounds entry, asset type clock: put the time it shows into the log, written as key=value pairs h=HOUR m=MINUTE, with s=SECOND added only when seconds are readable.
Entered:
h=12 m=0
